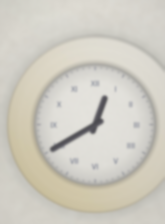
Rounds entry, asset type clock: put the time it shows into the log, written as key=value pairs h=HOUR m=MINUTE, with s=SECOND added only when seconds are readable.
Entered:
h=12 m=40
